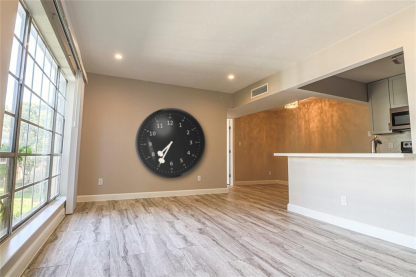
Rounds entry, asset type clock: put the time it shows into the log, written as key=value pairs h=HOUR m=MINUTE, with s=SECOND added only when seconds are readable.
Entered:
h=7 m=35
